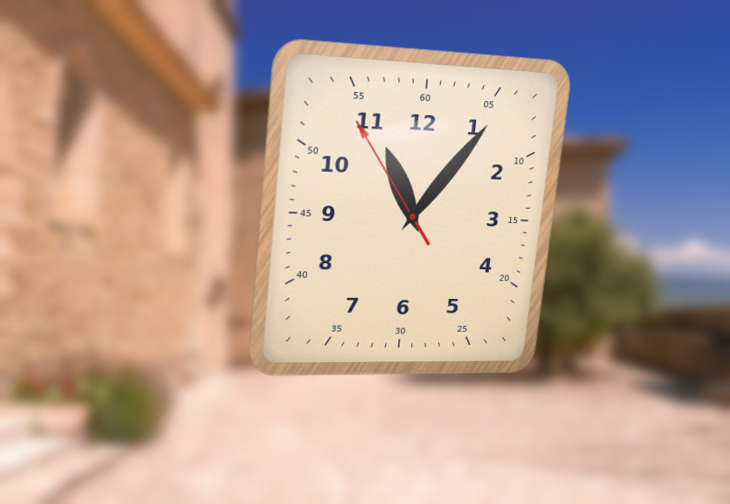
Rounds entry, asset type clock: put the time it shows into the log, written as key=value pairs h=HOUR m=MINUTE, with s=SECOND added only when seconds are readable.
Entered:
h=11 m=5 s=54
